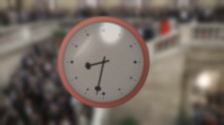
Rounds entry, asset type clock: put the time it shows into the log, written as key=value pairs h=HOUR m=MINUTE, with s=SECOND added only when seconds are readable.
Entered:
h=8 m=32
